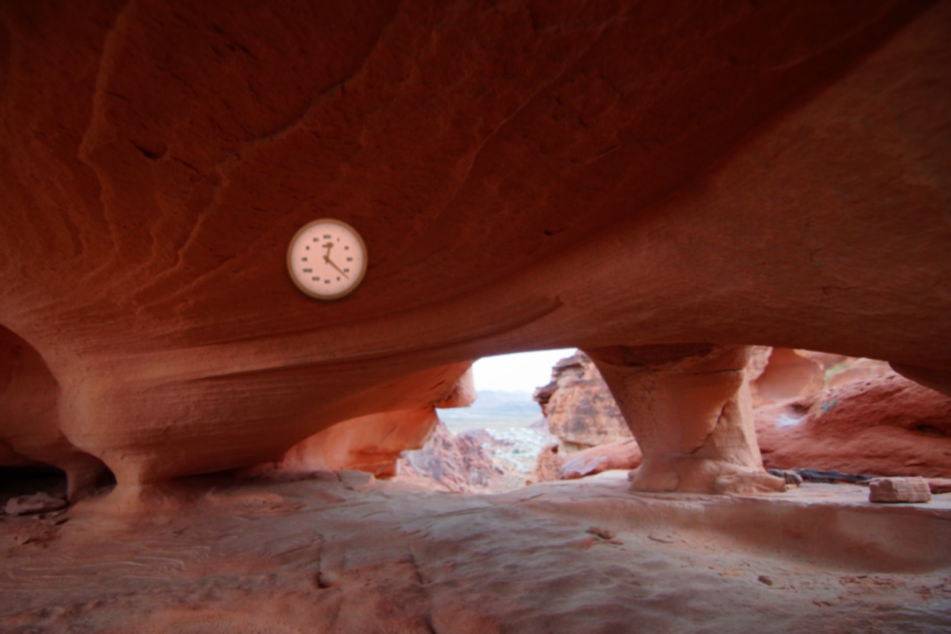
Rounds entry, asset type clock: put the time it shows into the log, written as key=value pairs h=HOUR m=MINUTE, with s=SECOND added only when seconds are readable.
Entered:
h=12 m=22
